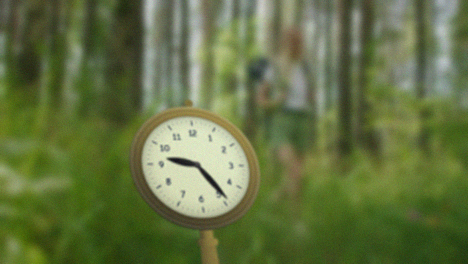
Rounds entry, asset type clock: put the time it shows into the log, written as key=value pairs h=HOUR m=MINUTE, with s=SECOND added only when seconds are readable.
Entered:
h=9 m=24
